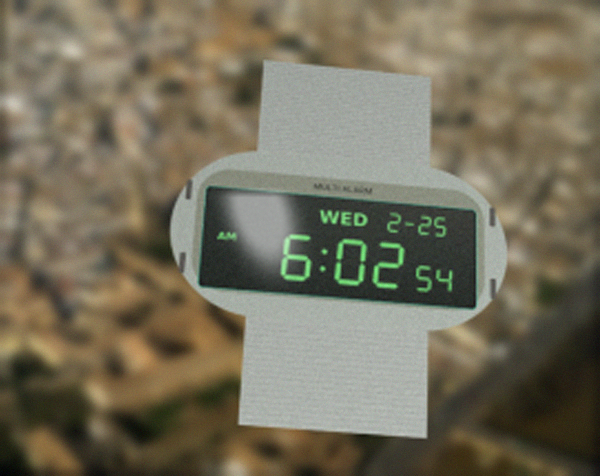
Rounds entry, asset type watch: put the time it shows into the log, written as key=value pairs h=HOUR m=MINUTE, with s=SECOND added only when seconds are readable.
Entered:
h=6 m=2 s=54
